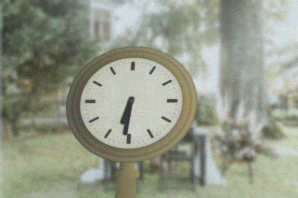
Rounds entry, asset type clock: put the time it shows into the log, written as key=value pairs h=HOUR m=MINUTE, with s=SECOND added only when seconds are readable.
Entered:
h=6 m=31
